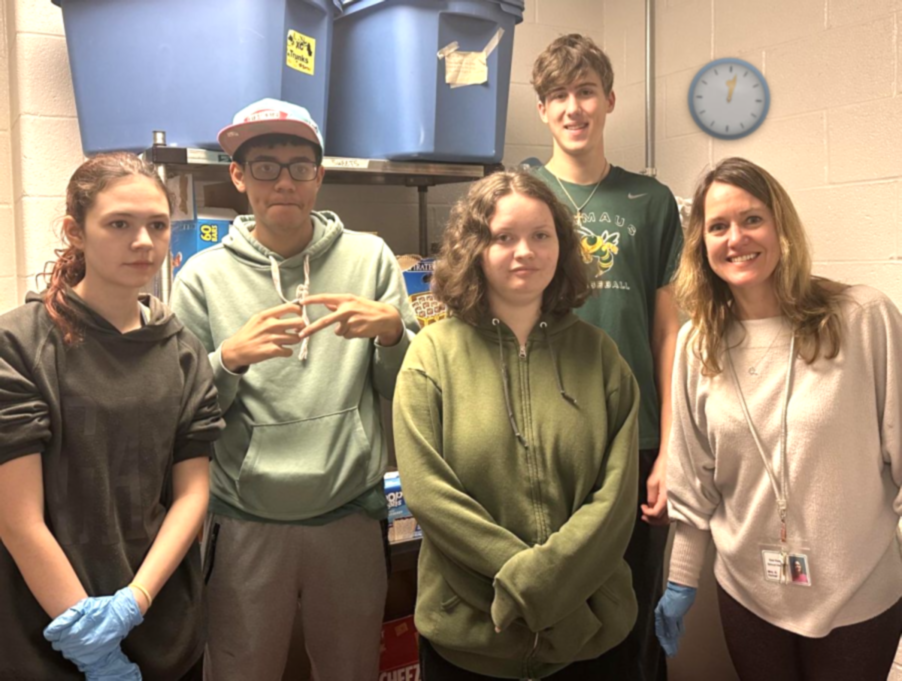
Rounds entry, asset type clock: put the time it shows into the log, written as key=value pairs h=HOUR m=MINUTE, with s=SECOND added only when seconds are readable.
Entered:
h=12 m=2
